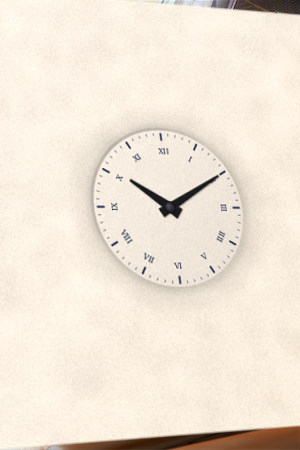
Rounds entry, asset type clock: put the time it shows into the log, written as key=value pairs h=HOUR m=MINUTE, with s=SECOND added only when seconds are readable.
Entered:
h=10 m=10
